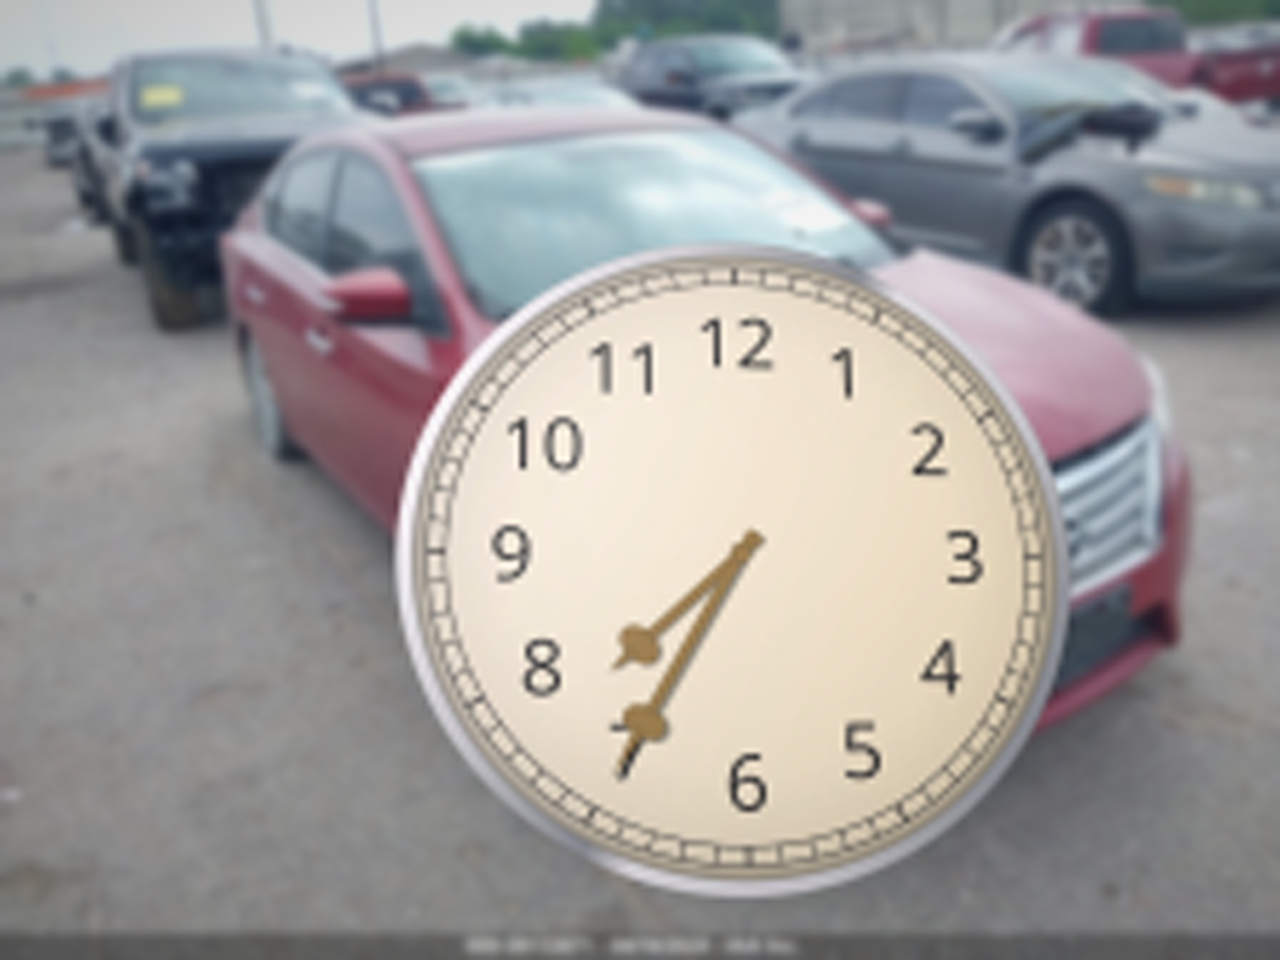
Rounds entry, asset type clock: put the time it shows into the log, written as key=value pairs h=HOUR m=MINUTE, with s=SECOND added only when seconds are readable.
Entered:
h=7 m=35
